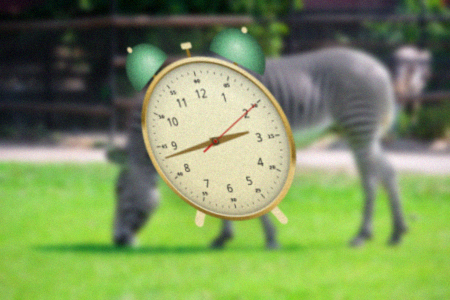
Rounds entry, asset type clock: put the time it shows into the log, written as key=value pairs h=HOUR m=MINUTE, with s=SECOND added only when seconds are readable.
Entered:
h=2 m=43 s=10
